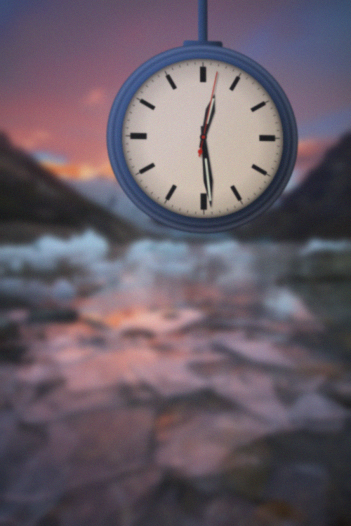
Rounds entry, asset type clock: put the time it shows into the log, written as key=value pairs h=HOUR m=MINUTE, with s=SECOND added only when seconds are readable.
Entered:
h=12 m=29 s=2
